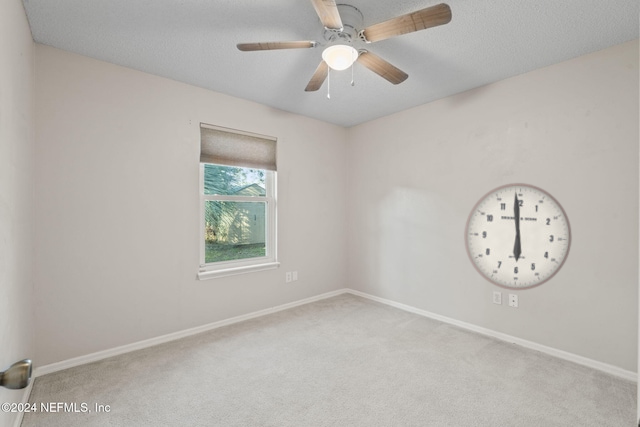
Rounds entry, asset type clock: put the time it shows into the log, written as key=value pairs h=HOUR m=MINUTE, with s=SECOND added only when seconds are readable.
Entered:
h=5 m=59
